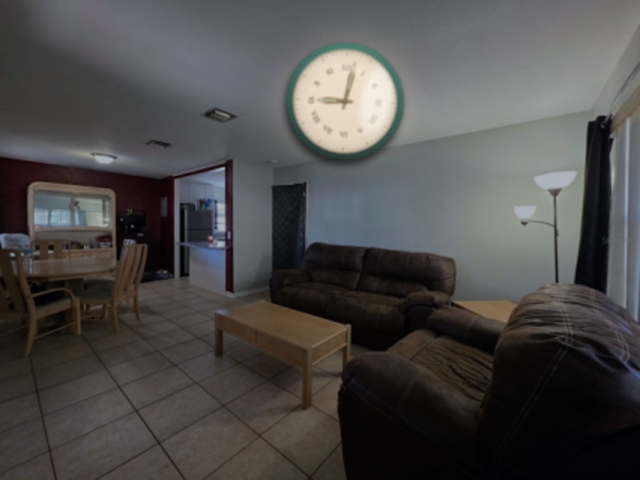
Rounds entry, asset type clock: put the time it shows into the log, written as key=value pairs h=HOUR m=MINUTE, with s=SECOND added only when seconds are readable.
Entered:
h=9 m=2
